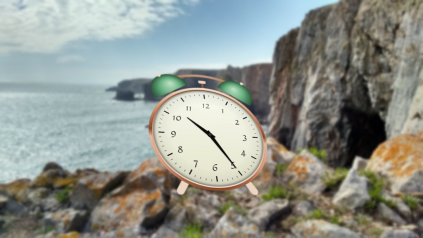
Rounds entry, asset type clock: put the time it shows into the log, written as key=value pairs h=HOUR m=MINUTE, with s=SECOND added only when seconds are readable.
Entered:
h=10 m=25
